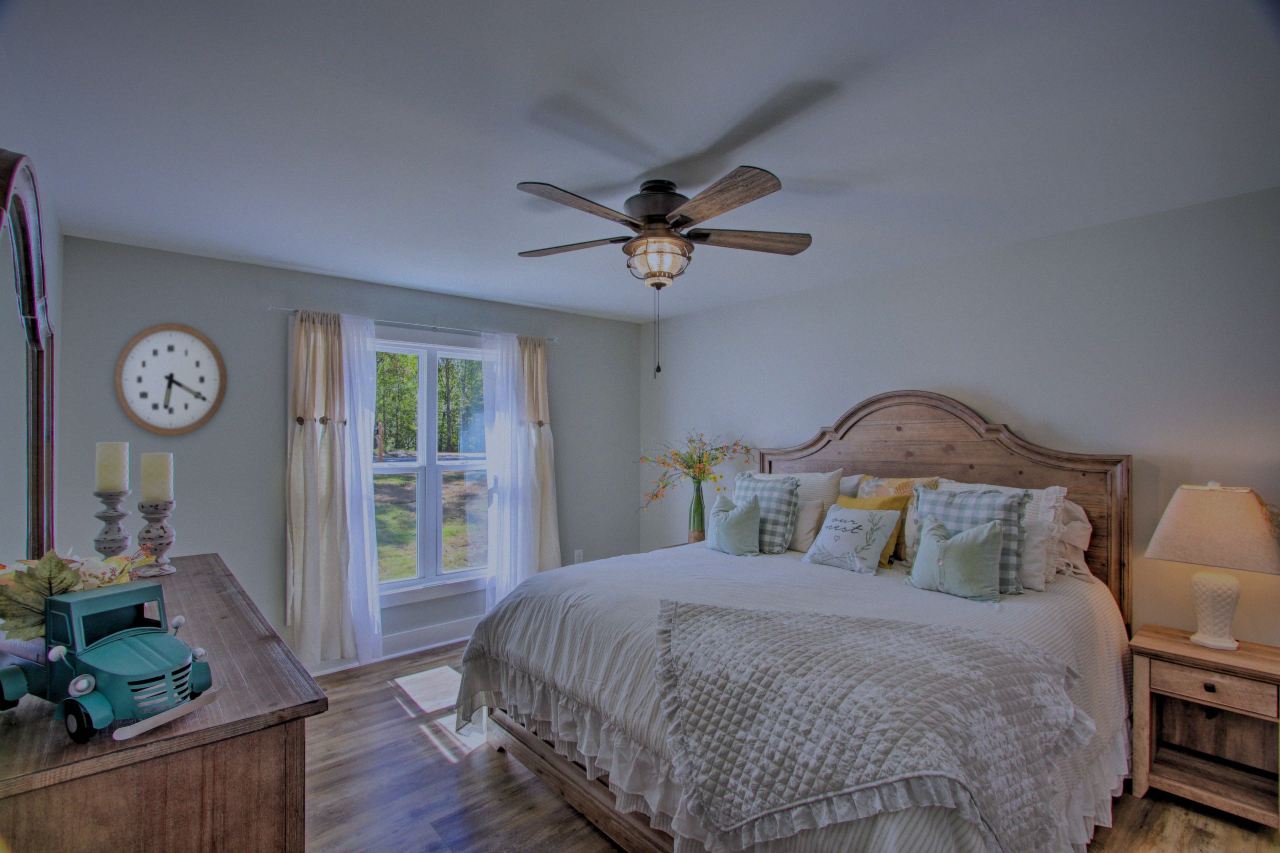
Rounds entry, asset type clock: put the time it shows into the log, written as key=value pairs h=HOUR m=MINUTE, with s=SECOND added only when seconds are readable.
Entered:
h=6 m=20
